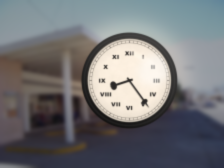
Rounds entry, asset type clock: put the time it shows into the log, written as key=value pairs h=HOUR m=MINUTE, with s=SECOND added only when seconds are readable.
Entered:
h=8 m=24
